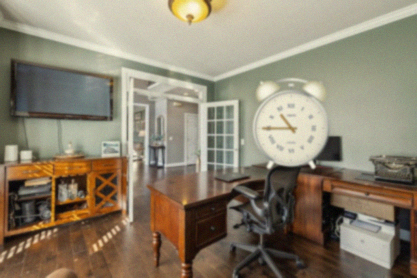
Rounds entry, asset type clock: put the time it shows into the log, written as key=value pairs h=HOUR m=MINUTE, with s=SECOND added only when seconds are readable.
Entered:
h=10 m=45
